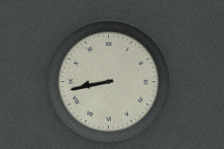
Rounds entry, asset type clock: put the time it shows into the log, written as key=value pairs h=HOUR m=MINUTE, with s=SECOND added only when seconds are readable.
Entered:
h=8 m=43
